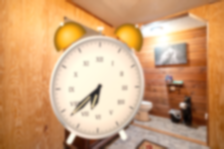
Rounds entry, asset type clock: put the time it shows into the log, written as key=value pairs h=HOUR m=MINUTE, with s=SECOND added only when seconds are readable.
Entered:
h=6 m=38
